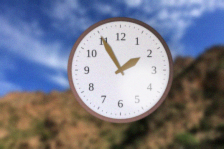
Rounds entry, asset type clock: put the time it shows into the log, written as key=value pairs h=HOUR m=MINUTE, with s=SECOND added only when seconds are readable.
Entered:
h=1 m=55
